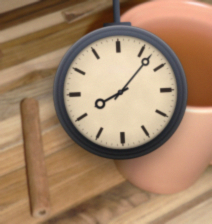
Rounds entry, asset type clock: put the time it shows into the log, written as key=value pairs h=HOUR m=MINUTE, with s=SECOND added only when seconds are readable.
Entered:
h=8 m=7
